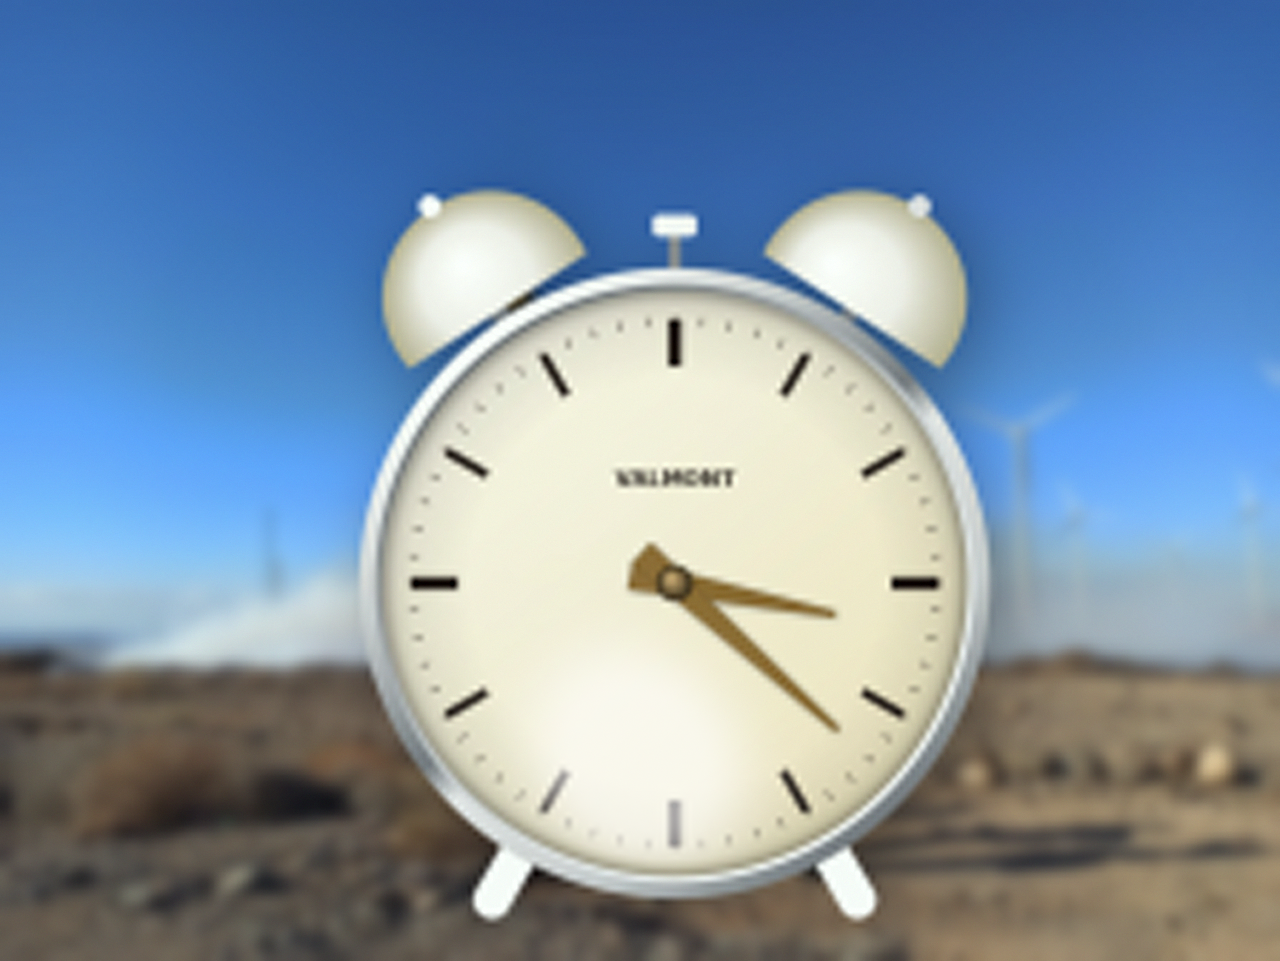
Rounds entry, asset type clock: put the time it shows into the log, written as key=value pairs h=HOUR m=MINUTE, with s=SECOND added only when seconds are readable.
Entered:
h=3 m=22
